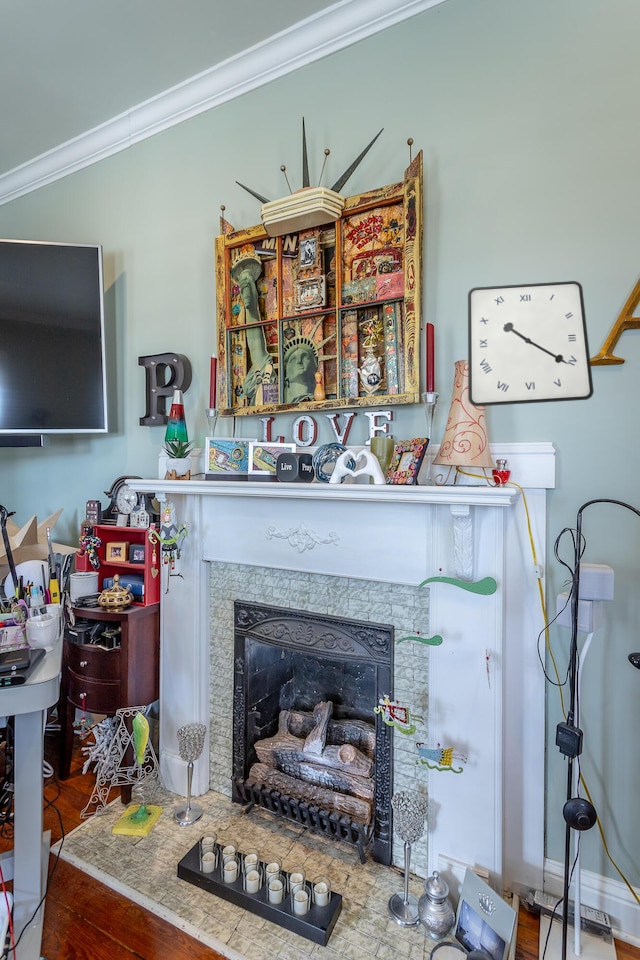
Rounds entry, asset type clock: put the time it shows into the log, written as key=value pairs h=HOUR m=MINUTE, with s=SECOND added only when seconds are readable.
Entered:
h=10 m=21
